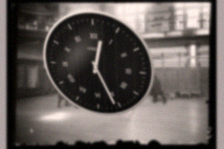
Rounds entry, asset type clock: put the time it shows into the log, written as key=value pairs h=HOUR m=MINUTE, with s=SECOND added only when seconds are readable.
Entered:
h=12 m=26
